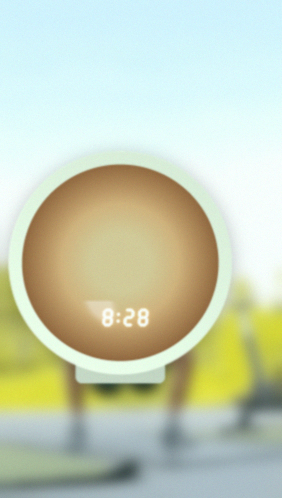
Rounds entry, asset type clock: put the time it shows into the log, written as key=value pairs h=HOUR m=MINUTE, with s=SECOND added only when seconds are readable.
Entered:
h=8 m=28
